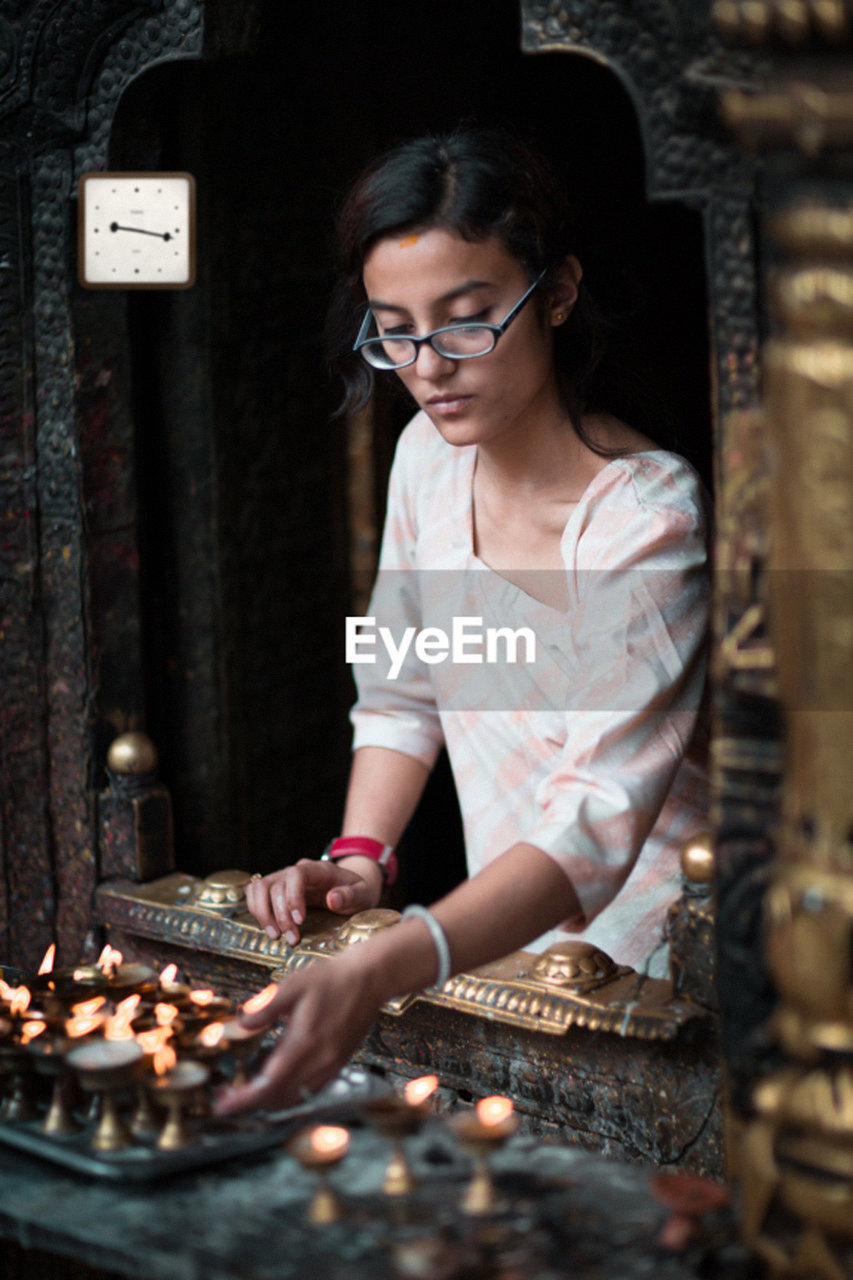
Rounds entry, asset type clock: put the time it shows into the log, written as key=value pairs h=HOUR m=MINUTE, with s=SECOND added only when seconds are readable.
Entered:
h=9 m=17
